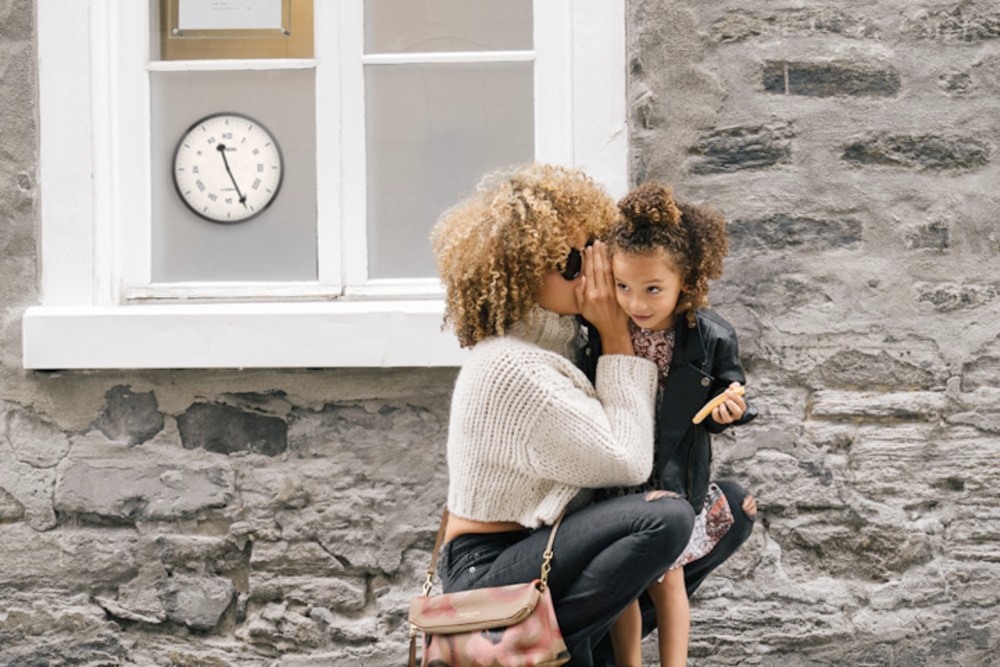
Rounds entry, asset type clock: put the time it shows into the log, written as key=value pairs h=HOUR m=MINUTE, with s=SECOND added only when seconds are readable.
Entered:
h=11 m=26
